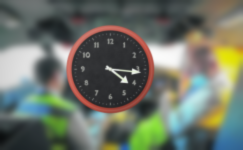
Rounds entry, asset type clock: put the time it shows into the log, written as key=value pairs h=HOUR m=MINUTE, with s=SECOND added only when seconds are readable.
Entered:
h=4 m=16
